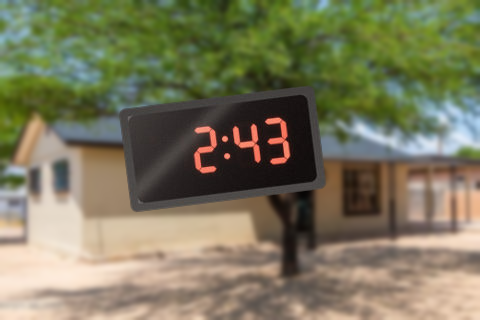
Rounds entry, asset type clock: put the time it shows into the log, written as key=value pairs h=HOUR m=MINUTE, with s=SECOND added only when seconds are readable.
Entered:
h=2 m=43
